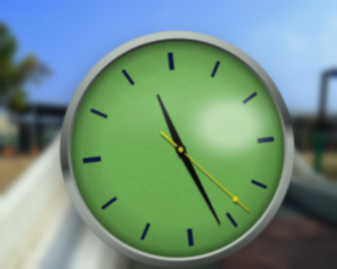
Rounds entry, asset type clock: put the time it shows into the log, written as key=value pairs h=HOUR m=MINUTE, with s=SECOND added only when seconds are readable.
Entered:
h=11 m=26 s=23
